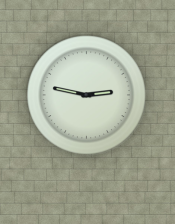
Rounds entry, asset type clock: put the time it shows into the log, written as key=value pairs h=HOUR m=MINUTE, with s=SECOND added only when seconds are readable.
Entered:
h=2 m=47
